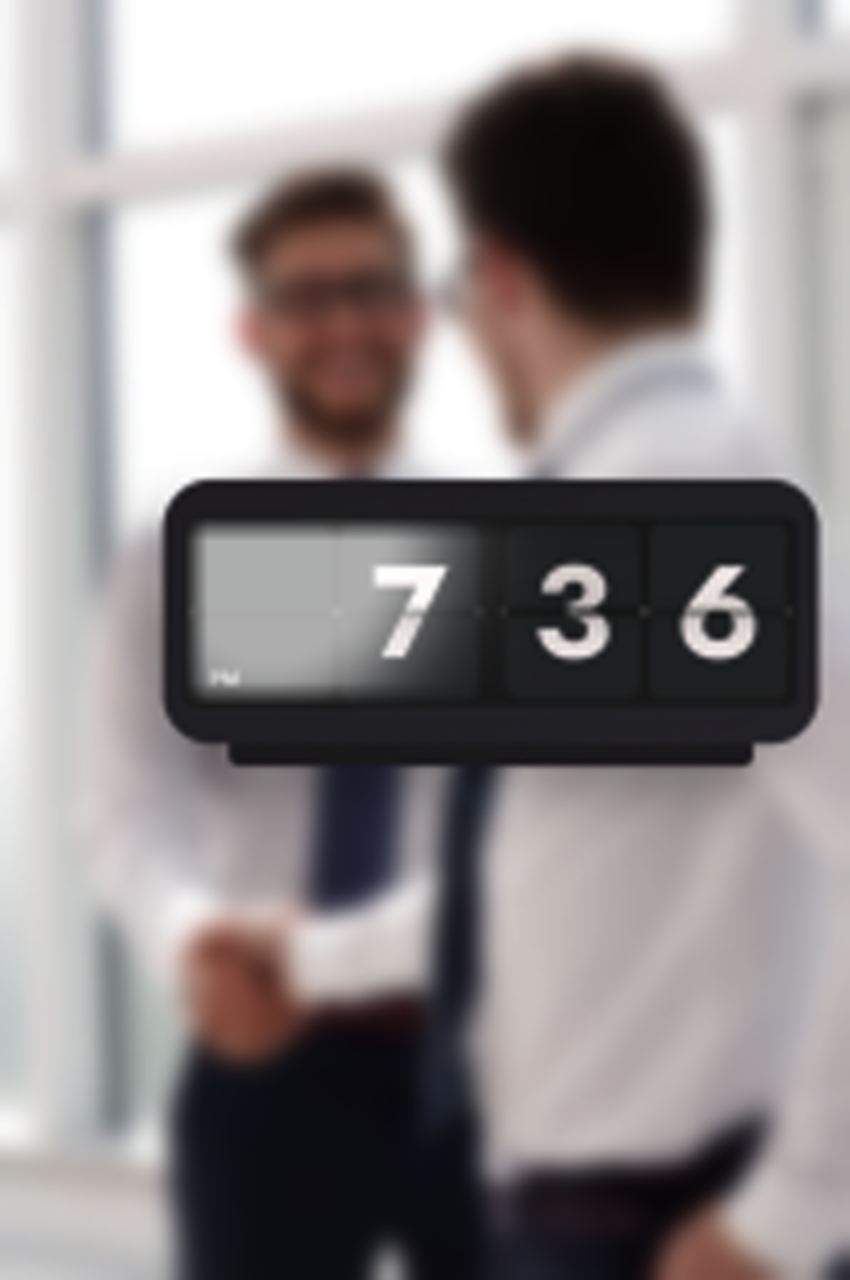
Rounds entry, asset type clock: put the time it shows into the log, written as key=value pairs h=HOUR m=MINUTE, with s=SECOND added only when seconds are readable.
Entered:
h=7 m=36
